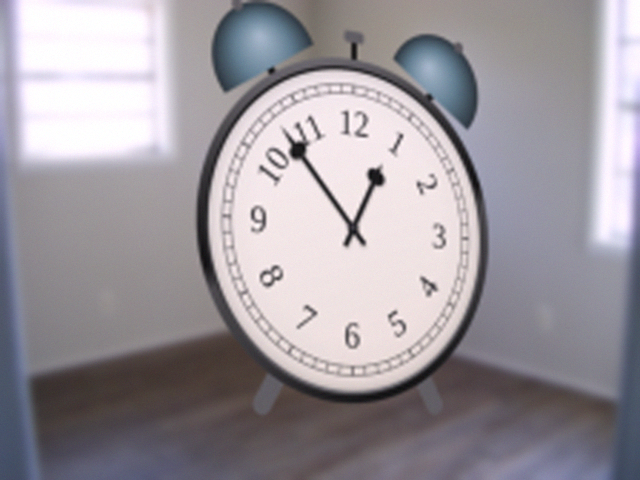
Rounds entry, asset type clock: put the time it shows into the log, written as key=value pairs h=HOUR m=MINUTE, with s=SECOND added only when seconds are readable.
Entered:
h=12 m=53
